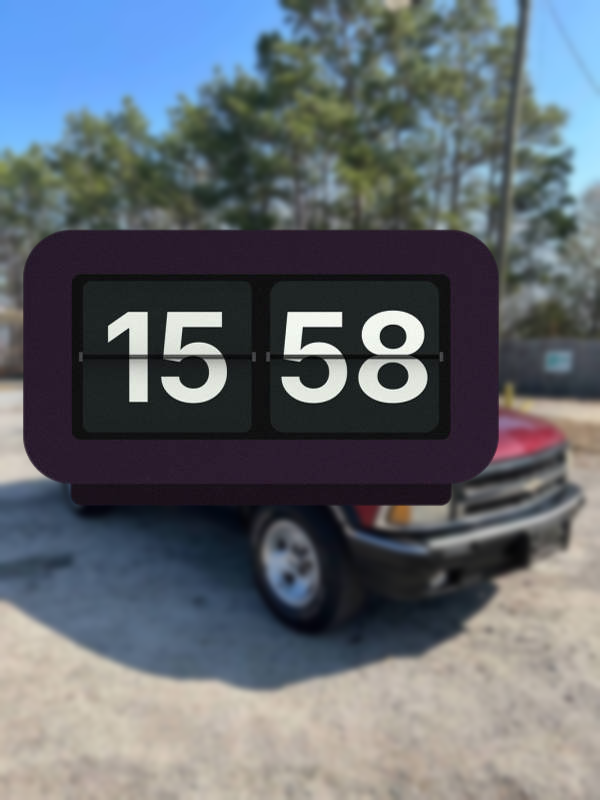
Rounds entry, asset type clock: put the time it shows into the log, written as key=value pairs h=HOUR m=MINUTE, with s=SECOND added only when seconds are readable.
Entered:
h=15 m=58
